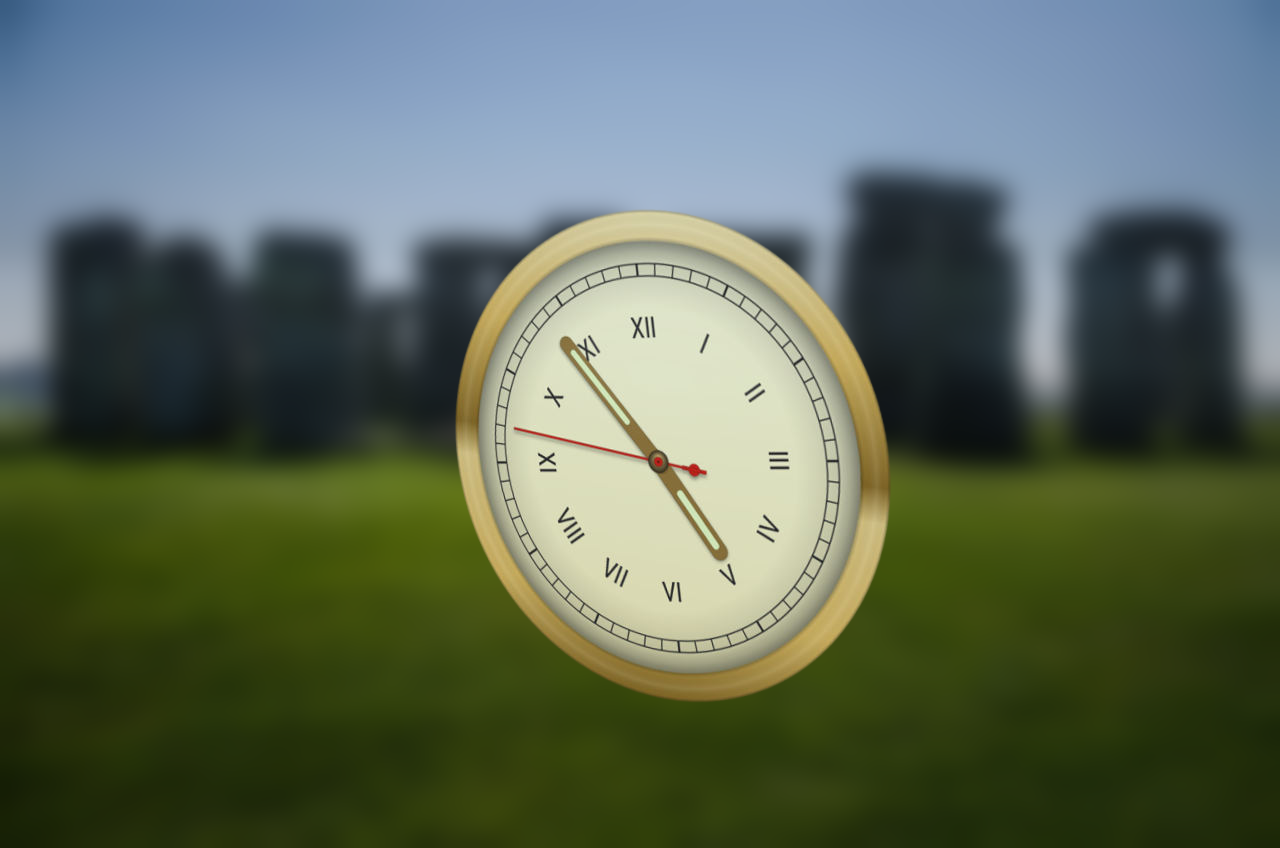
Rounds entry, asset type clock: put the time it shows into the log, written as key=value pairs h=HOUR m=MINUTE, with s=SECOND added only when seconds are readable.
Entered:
h=4 m=53 s=47
